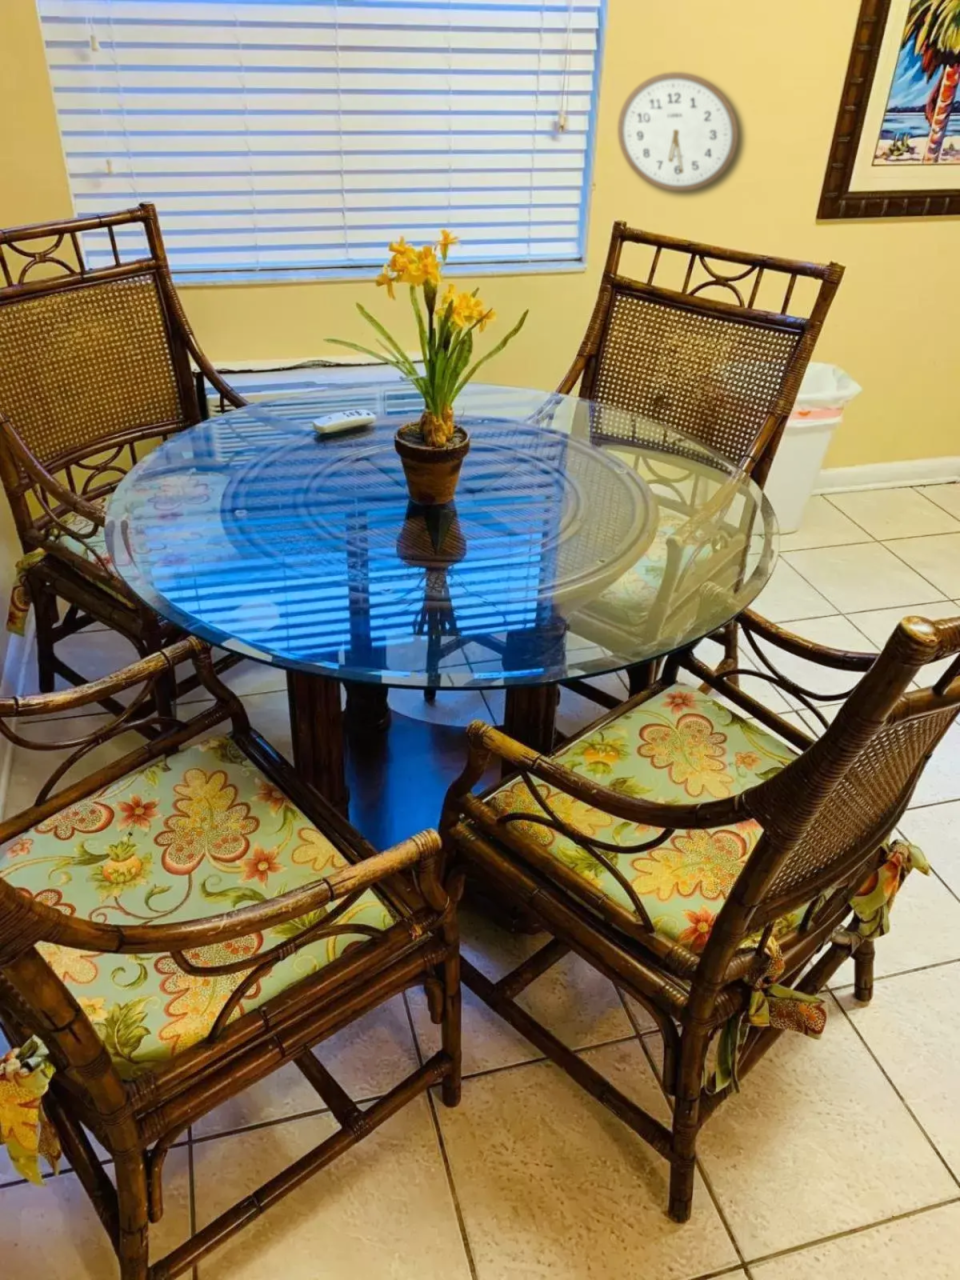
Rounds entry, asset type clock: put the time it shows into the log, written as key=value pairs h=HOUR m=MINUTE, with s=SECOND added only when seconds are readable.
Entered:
h=6 m=29
